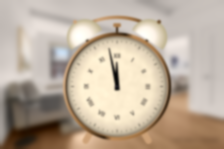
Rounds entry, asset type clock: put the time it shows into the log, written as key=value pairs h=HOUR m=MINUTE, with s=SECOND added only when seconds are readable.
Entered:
h=11 m=58
